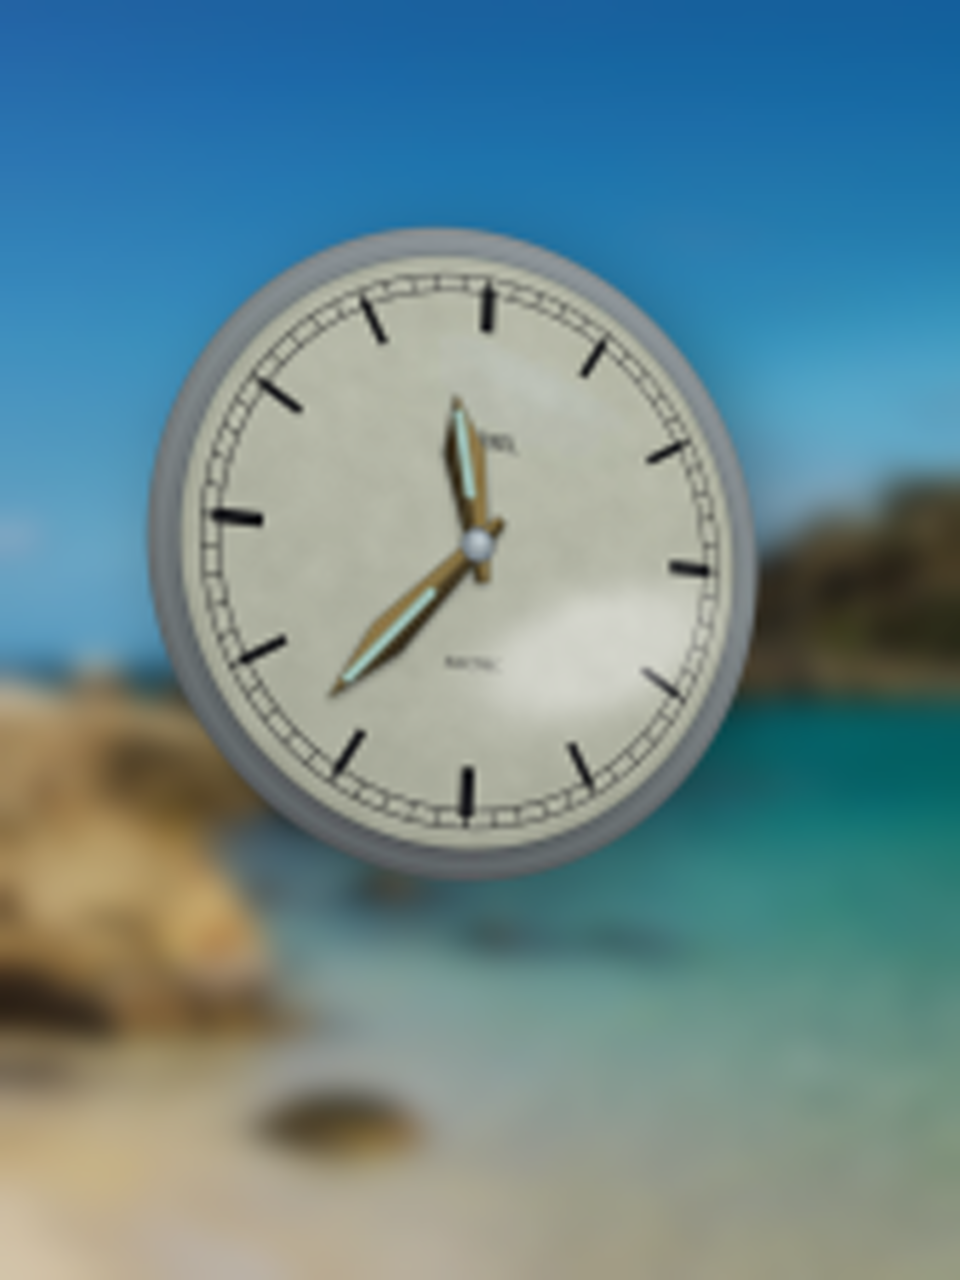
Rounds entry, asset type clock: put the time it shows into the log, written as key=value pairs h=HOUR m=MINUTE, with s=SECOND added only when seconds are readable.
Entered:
h=11 m=37
